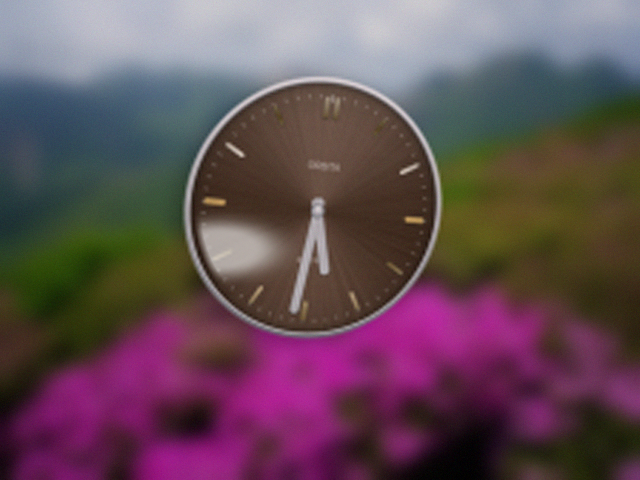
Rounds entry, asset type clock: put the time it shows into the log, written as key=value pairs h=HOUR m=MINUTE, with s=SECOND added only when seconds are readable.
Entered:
h=5 m=31
